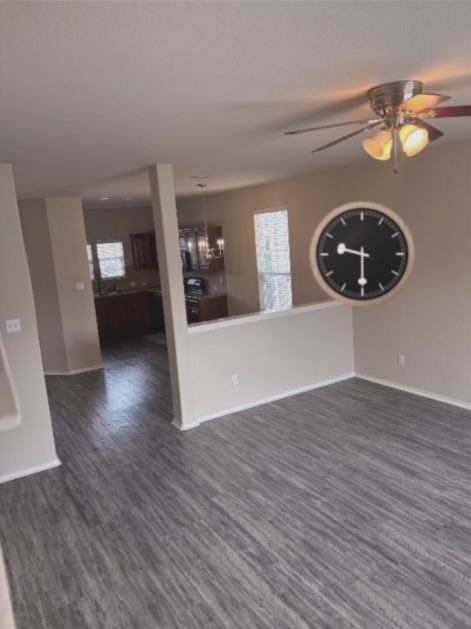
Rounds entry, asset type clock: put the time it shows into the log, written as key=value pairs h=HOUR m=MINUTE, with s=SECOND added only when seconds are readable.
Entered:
h=9 m=30
